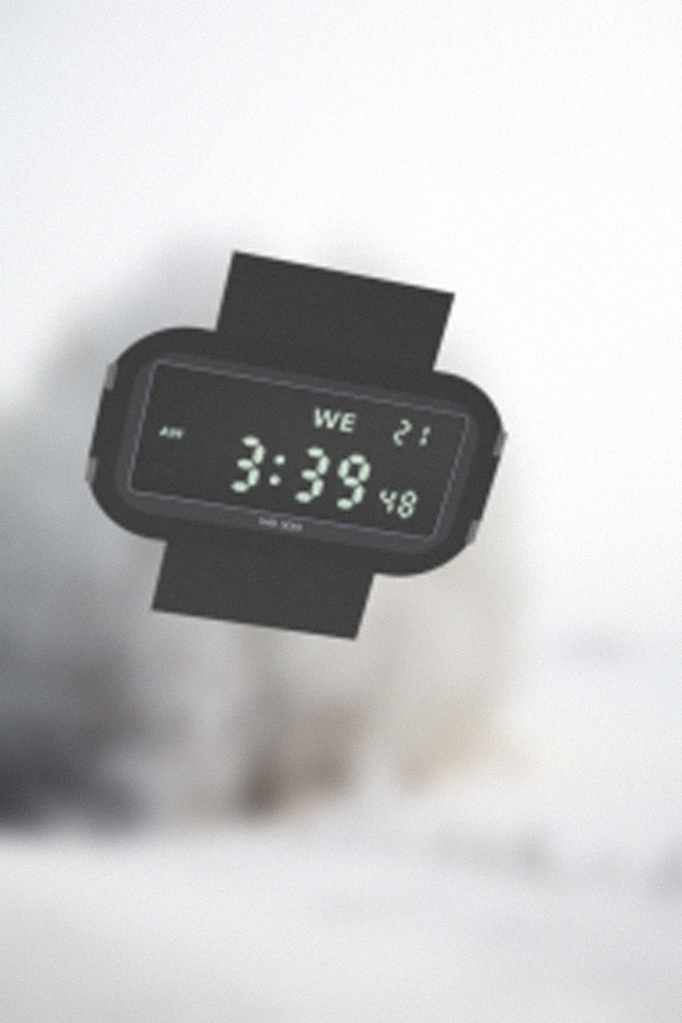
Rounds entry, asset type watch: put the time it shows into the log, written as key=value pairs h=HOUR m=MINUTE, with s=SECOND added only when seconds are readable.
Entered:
h=3 m=39 s=48
